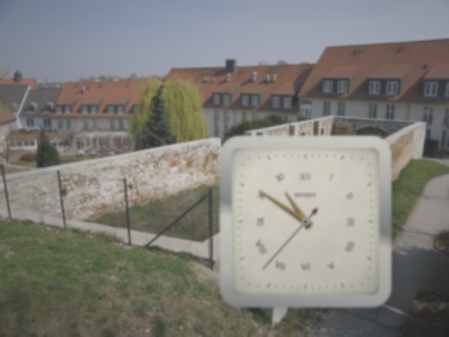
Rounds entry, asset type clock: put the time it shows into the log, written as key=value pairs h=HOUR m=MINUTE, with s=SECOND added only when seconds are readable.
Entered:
h=10 m=50 s=37
